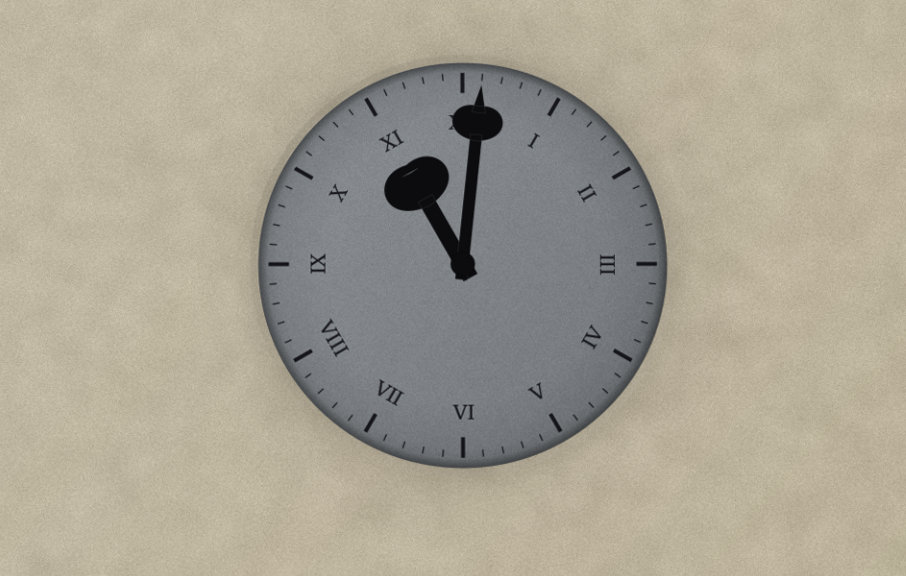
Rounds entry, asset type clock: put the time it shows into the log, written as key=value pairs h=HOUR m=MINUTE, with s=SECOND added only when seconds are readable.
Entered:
h=11 m=1
